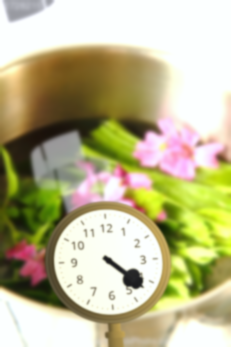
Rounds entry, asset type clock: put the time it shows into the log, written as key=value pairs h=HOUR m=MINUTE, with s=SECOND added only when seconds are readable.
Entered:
h=4 m=22
